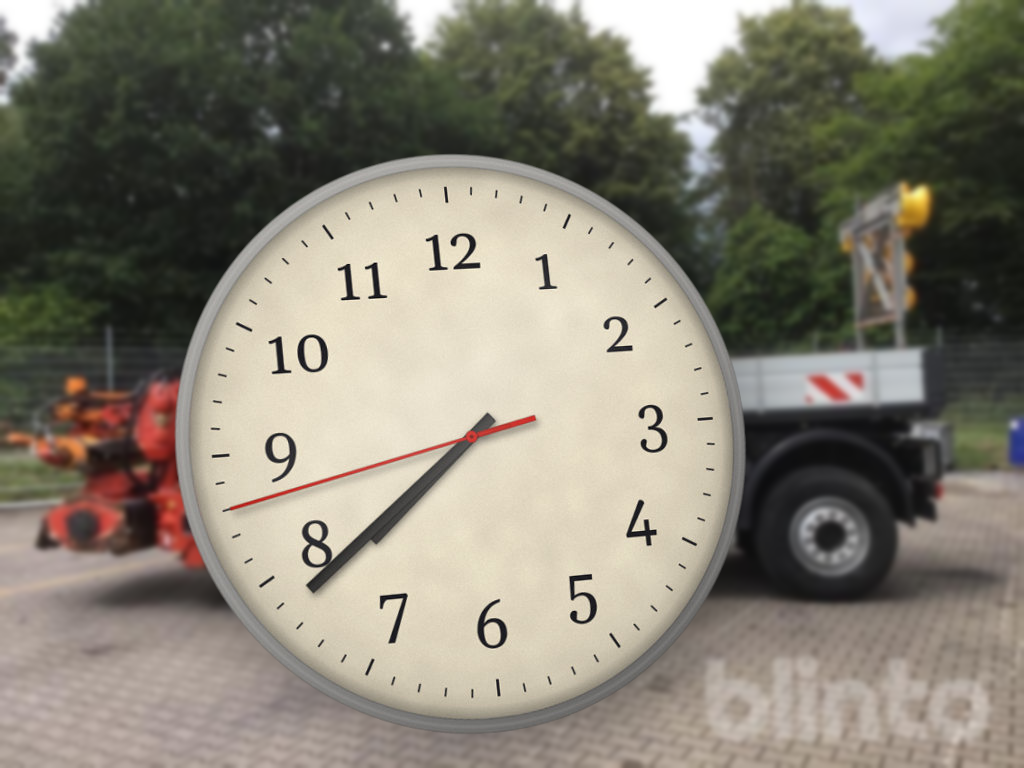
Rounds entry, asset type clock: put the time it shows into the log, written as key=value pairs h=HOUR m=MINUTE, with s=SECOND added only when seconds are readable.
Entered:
h=7 m=38 s=43
